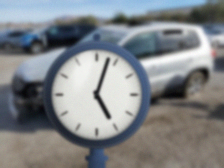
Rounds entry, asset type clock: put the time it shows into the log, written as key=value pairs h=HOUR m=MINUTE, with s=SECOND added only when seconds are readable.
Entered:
h=5 m=3
